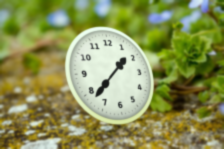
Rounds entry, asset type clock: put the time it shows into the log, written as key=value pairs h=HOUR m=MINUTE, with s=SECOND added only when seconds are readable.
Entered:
h=1 m=38
